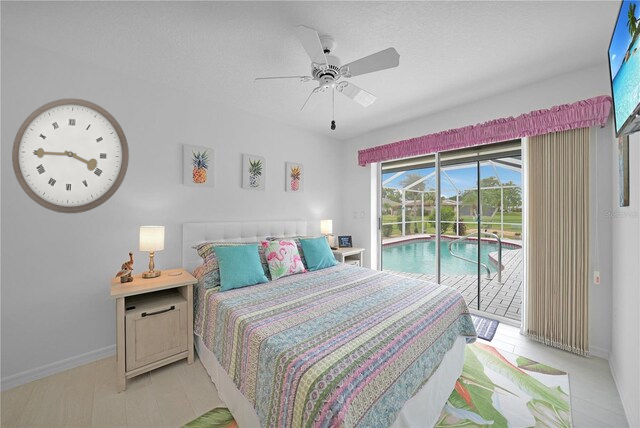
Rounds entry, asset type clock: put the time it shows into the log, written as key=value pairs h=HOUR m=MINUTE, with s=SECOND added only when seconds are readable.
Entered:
h=3 m=45
